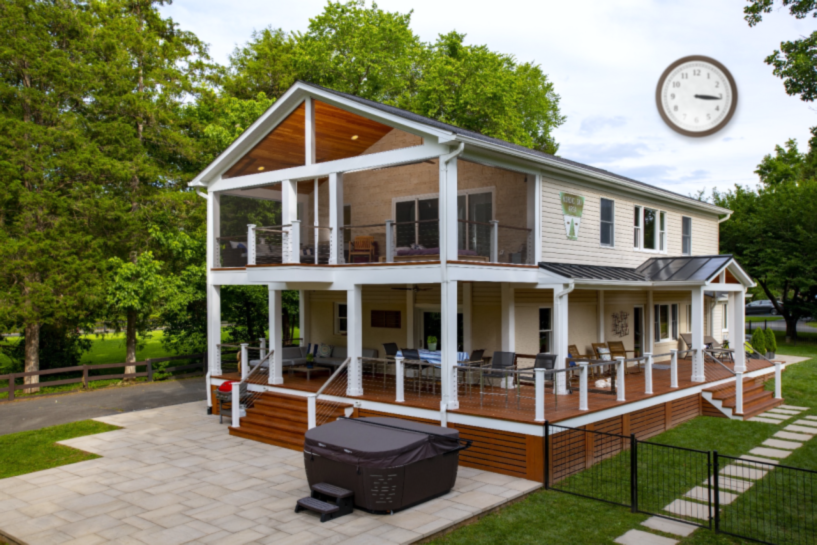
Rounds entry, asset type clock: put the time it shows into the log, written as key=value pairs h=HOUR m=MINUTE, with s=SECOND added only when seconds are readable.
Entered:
h=3 m=16
